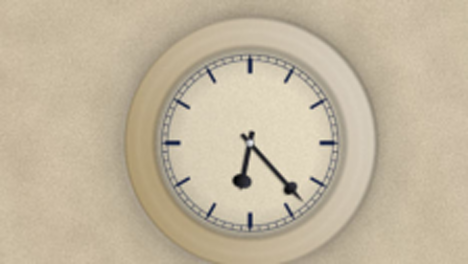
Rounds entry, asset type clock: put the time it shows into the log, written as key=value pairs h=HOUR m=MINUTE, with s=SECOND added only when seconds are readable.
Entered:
h=6 m=23
